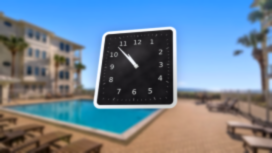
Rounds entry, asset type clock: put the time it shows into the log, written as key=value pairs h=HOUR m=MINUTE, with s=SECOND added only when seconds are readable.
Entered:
h=10 m=53
